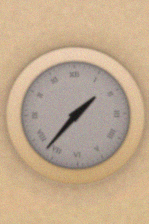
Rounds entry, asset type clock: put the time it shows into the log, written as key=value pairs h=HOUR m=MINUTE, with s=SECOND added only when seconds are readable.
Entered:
h=1 m=37
